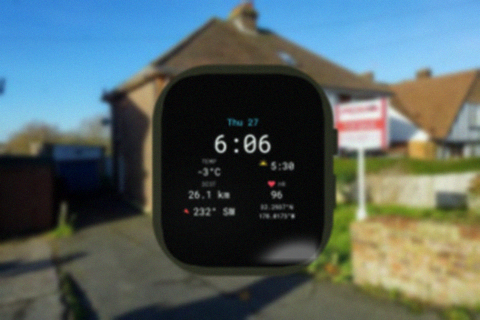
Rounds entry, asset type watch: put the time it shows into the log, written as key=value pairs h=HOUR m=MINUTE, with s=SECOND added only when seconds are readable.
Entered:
h=6 m=6
